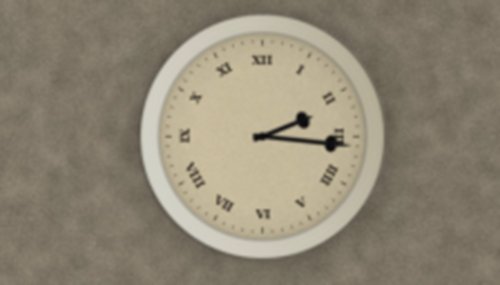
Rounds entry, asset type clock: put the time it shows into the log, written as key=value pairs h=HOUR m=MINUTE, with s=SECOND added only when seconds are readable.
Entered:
h=2 m=16
